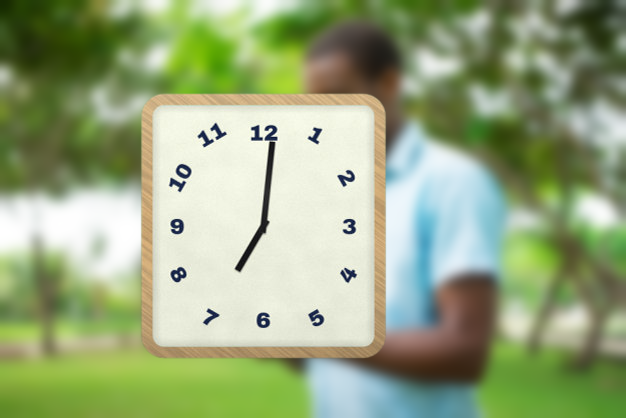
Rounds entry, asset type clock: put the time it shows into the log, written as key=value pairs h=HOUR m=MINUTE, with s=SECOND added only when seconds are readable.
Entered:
h=7 m=1
